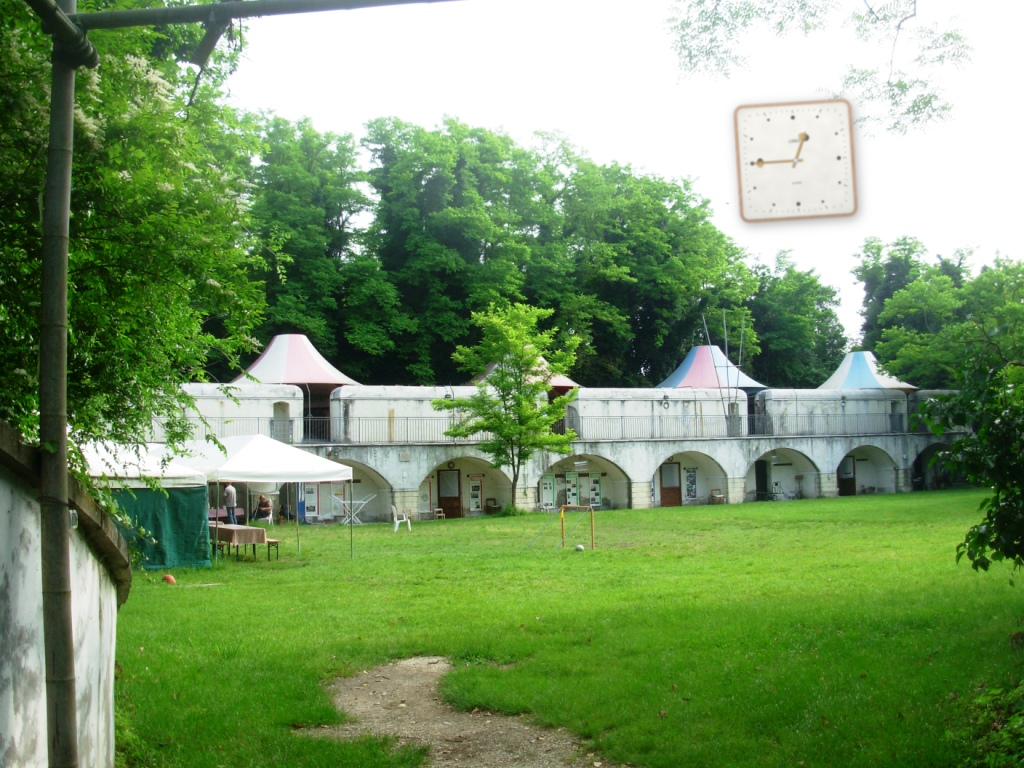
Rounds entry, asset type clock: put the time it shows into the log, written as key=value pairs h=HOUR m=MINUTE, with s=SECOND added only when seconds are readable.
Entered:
h=12 m=45
